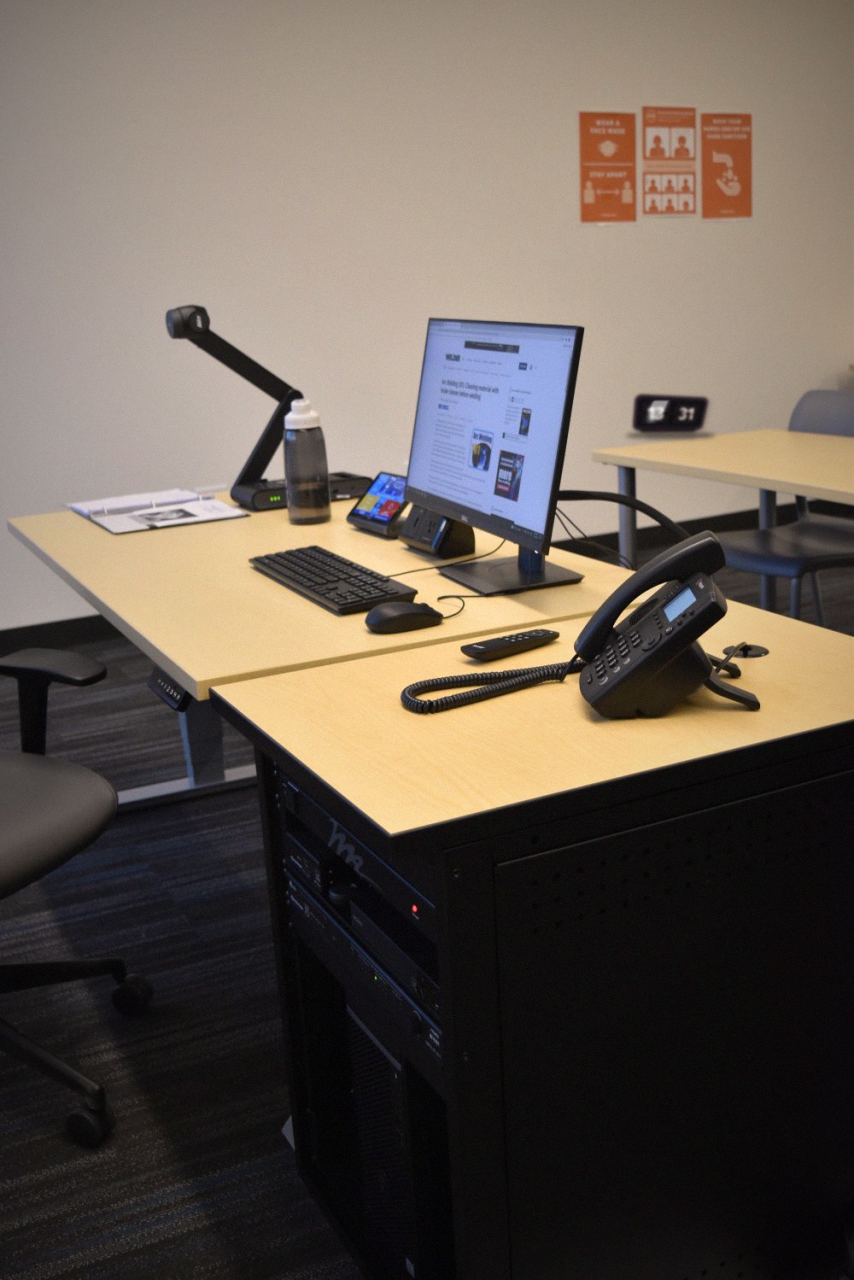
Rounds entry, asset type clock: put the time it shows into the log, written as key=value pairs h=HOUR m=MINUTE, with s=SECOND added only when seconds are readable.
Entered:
h=13 m=31
